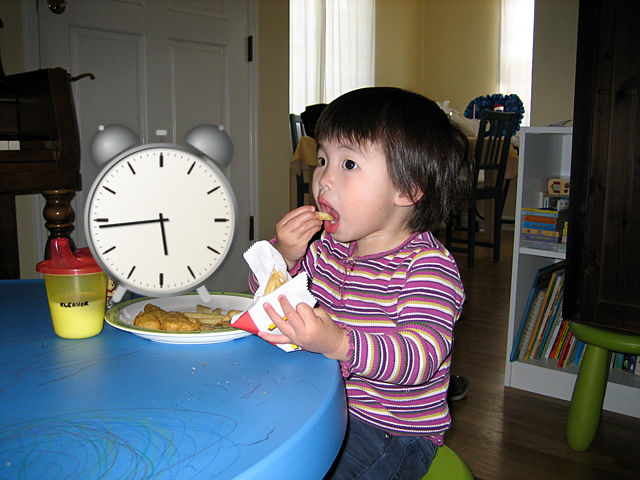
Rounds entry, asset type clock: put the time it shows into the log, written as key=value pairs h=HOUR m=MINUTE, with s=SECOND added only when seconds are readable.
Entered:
h=5 m=44
